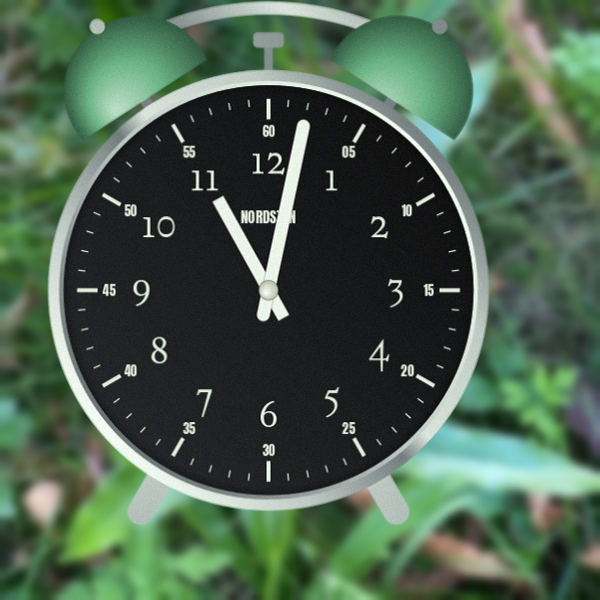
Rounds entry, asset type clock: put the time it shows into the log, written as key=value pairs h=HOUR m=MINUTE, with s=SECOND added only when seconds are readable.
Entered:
h=11 m=2
